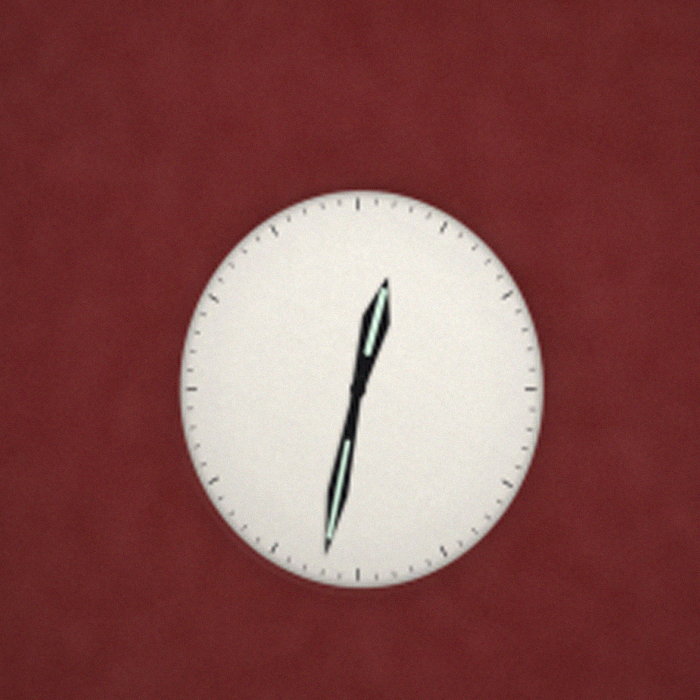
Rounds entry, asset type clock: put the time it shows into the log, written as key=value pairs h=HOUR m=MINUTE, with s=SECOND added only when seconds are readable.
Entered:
h=12 m=32
